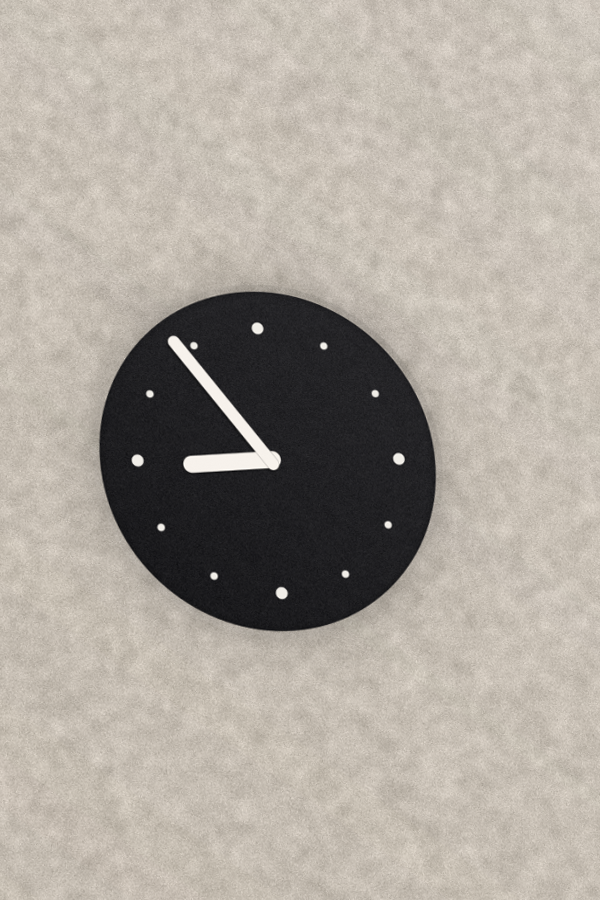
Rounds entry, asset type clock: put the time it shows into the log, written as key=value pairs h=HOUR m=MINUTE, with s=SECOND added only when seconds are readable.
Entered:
h=8 m=54
